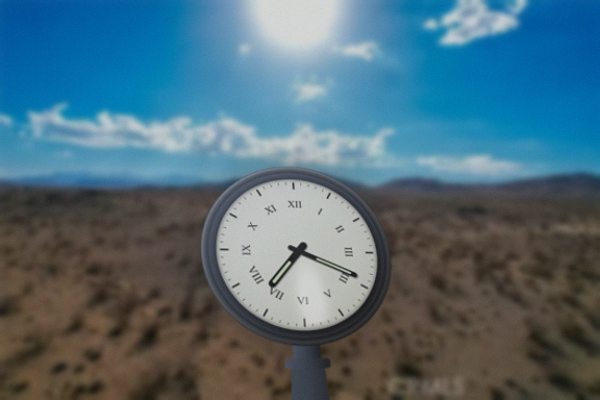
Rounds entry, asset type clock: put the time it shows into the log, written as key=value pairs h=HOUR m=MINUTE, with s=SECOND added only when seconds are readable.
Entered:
h=7 m=19
